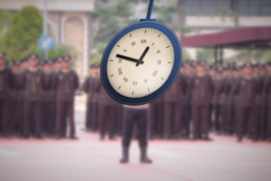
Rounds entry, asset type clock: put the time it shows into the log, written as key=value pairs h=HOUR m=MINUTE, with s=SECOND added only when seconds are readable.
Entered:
h=12 m=47
